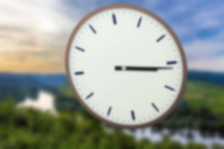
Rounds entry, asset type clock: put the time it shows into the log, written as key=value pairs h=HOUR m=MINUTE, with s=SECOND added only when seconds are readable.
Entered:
h=3 m=16
